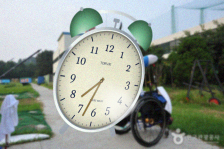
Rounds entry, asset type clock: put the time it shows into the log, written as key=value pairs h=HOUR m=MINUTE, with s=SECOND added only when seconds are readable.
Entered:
h=7 m=33
